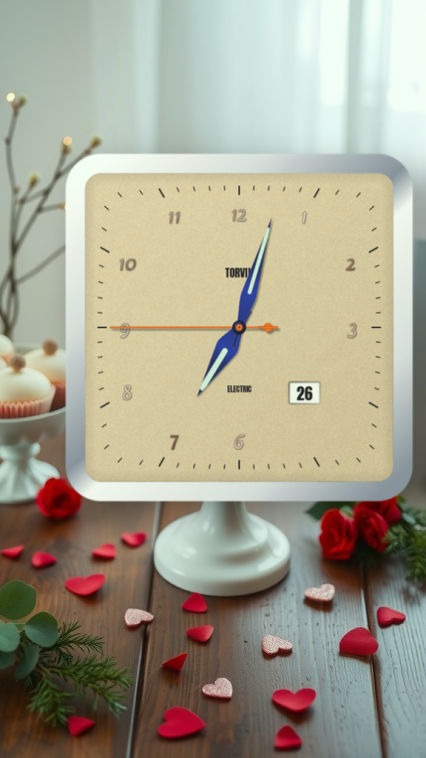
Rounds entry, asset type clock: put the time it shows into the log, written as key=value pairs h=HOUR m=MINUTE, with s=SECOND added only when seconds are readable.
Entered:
h=7 m=2 s=45
